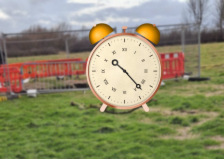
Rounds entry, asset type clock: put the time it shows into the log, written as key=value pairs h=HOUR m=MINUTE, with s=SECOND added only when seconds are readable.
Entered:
h=10 m=23
